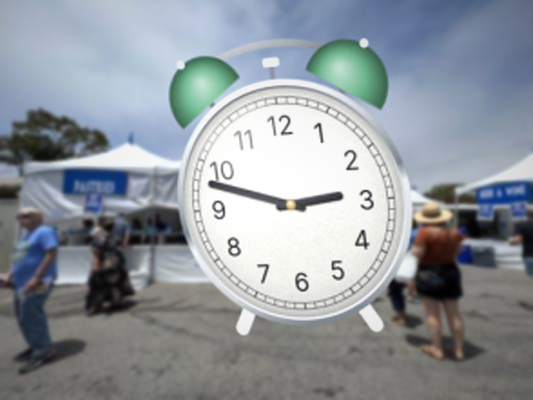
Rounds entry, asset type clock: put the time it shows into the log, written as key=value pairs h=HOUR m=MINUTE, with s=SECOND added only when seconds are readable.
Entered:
h=2 m=48
